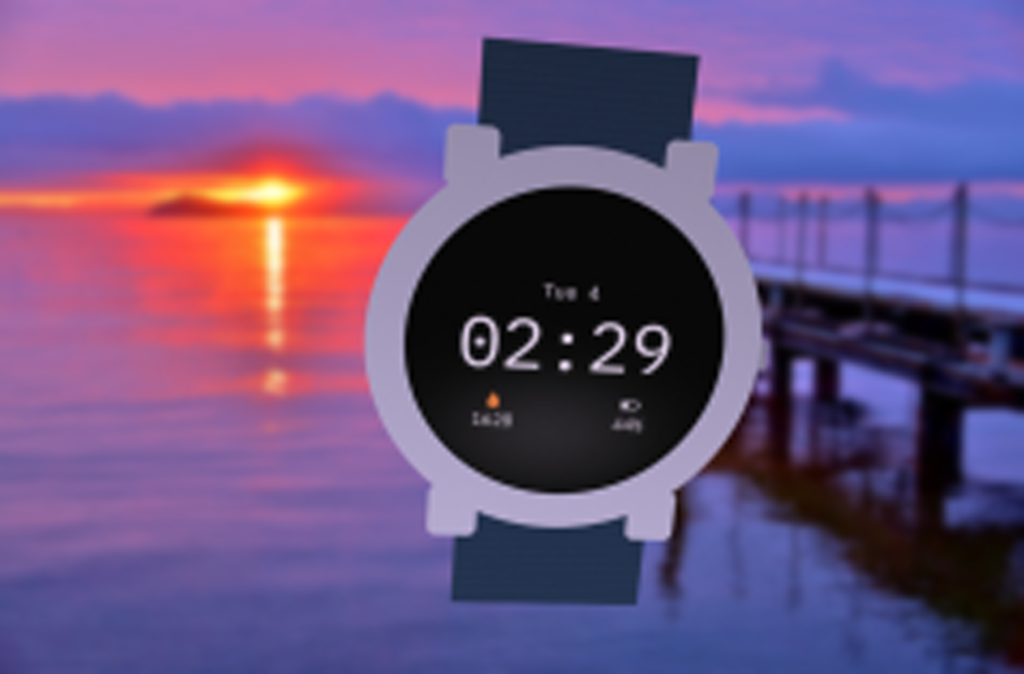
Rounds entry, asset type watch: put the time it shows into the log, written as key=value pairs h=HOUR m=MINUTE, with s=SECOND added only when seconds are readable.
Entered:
h=2 m=29
